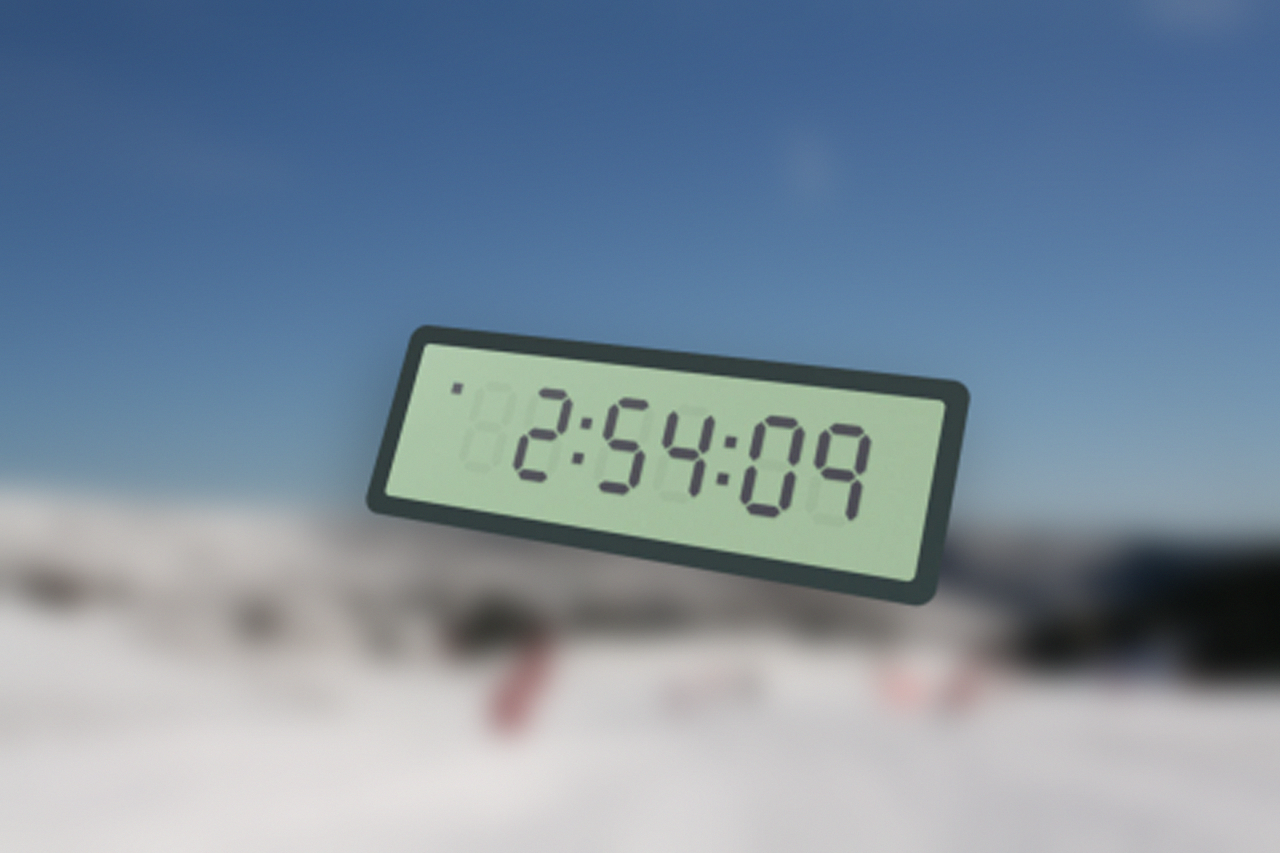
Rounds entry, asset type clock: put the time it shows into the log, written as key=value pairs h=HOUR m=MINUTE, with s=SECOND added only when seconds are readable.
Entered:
h=2 m=54 s=9
